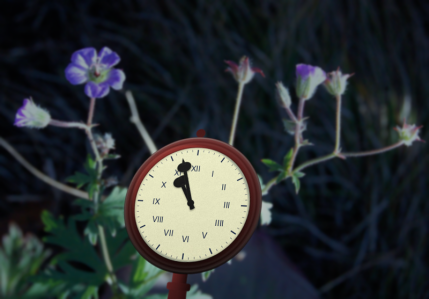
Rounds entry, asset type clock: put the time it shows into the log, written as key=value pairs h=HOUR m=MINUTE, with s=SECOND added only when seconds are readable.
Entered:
h=10 m=57
